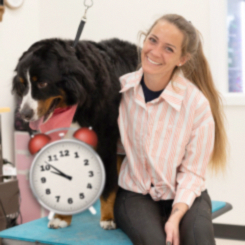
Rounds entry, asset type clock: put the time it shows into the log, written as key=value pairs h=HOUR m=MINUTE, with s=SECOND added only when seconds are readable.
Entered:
h=9 m=52
